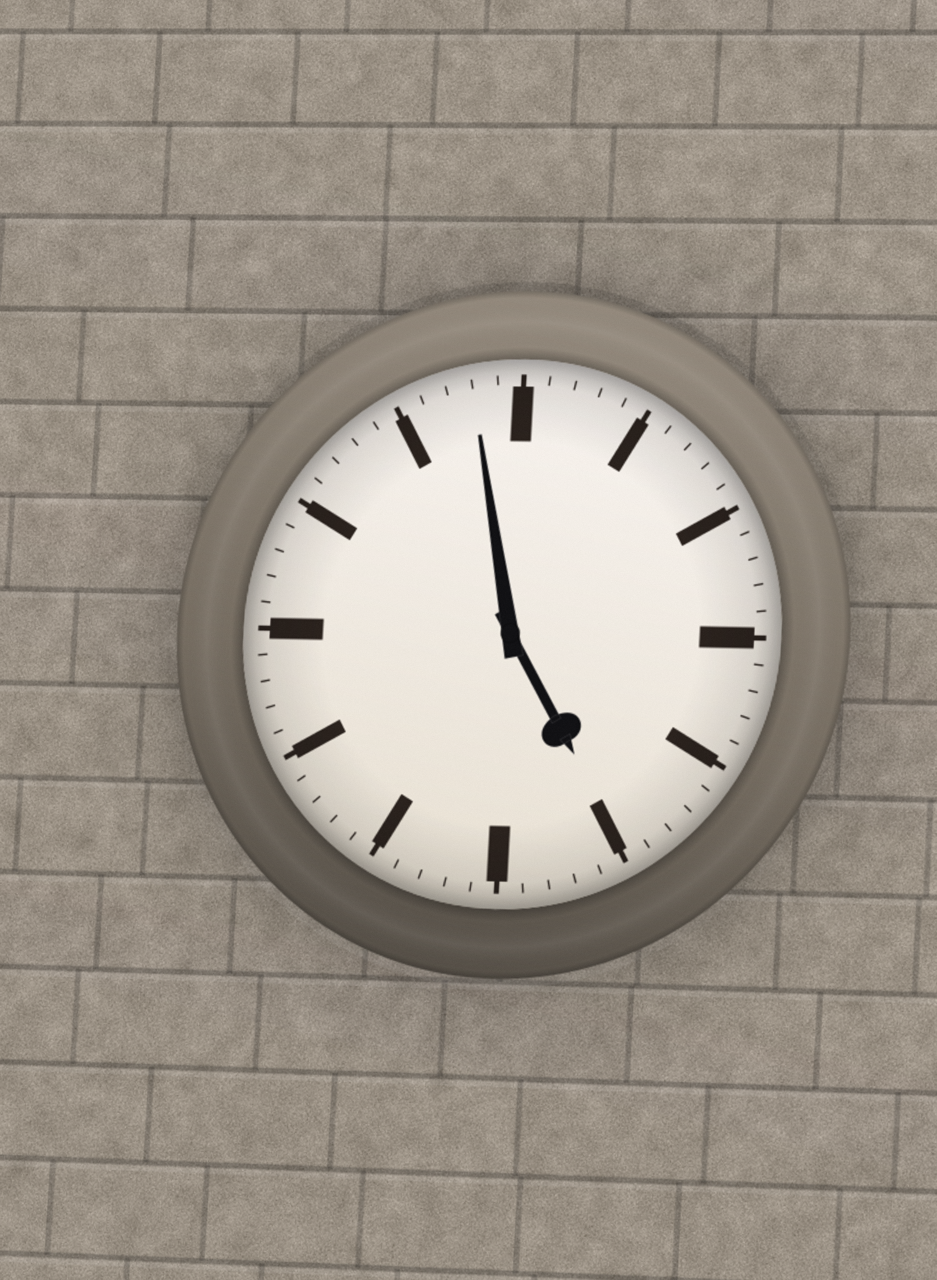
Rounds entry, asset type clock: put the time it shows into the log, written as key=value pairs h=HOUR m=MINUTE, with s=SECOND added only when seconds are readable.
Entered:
h=4 m=58
